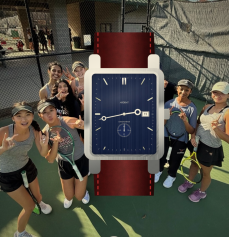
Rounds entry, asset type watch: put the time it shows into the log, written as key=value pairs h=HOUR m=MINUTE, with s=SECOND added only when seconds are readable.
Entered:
h=2 m=43
